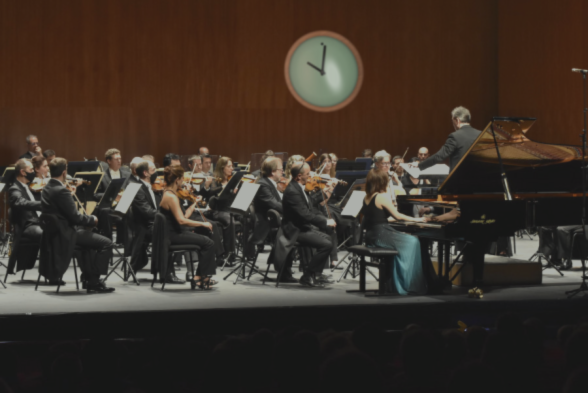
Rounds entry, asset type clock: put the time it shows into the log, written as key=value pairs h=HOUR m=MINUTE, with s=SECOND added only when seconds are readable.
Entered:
h=10 m=1
